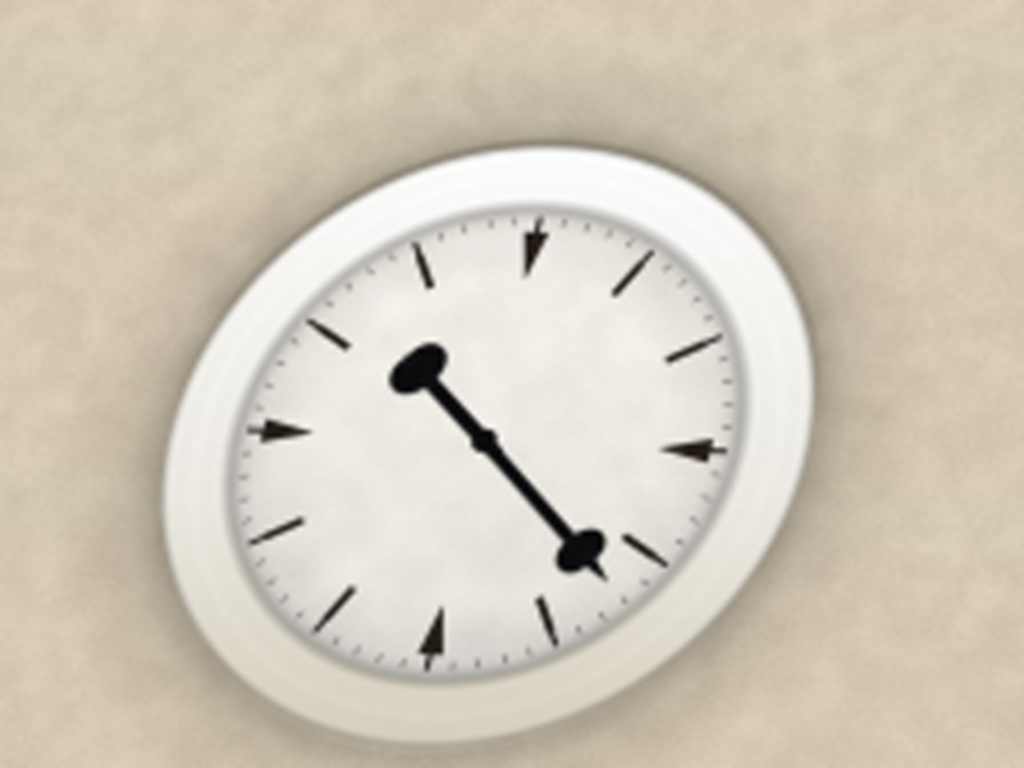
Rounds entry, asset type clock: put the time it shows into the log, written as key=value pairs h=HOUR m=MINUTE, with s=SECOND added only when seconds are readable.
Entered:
h=10 m=22
